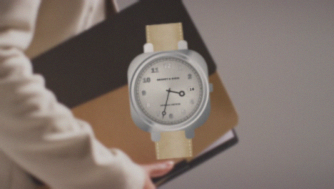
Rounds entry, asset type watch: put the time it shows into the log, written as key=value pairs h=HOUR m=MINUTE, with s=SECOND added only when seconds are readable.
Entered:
h=3 m=33
